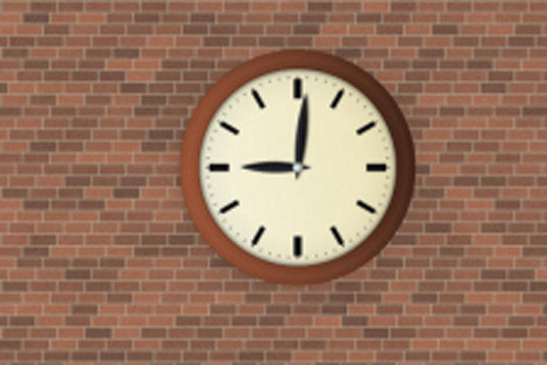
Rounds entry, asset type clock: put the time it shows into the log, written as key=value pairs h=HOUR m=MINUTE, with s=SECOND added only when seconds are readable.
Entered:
h=9 m=1
